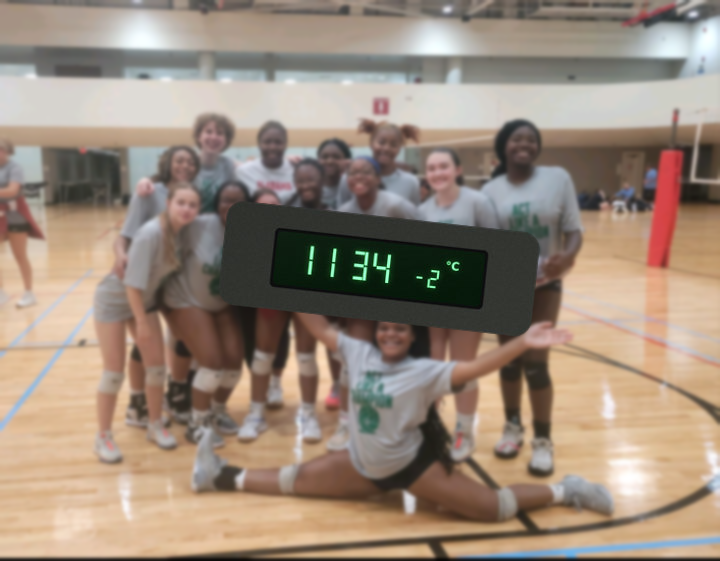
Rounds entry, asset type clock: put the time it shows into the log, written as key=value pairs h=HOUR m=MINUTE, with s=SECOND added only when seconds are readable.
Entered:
h=11 m=34
